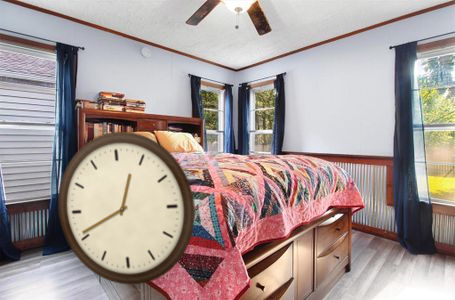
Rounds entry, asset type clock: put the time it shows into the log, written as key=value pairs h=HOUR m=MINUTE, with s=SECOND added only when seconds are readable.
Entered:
h=12 m=41
